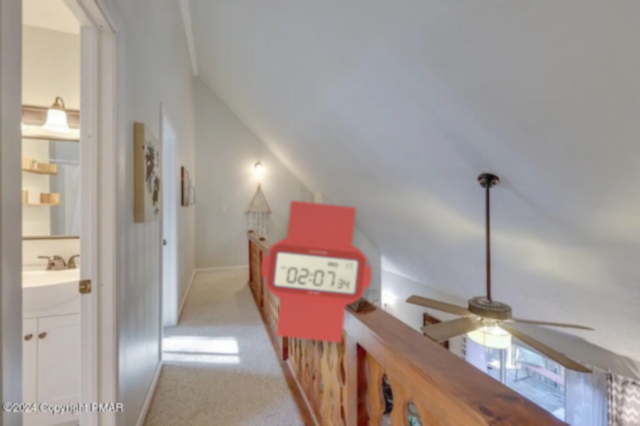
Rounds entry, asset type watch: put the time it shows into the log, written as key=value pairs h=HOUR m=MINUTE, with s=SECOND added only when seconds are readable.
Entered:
h=2 m=7
